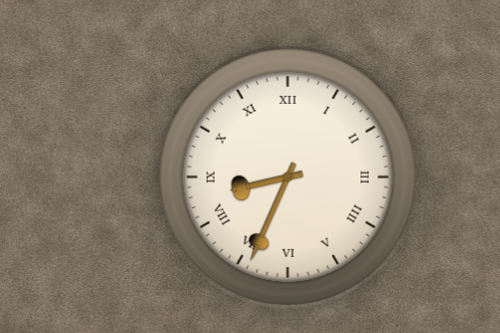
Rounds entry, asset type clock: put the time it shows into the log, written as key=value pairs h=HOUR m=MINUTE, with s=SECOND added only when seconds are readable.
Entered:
h=8 m=34
